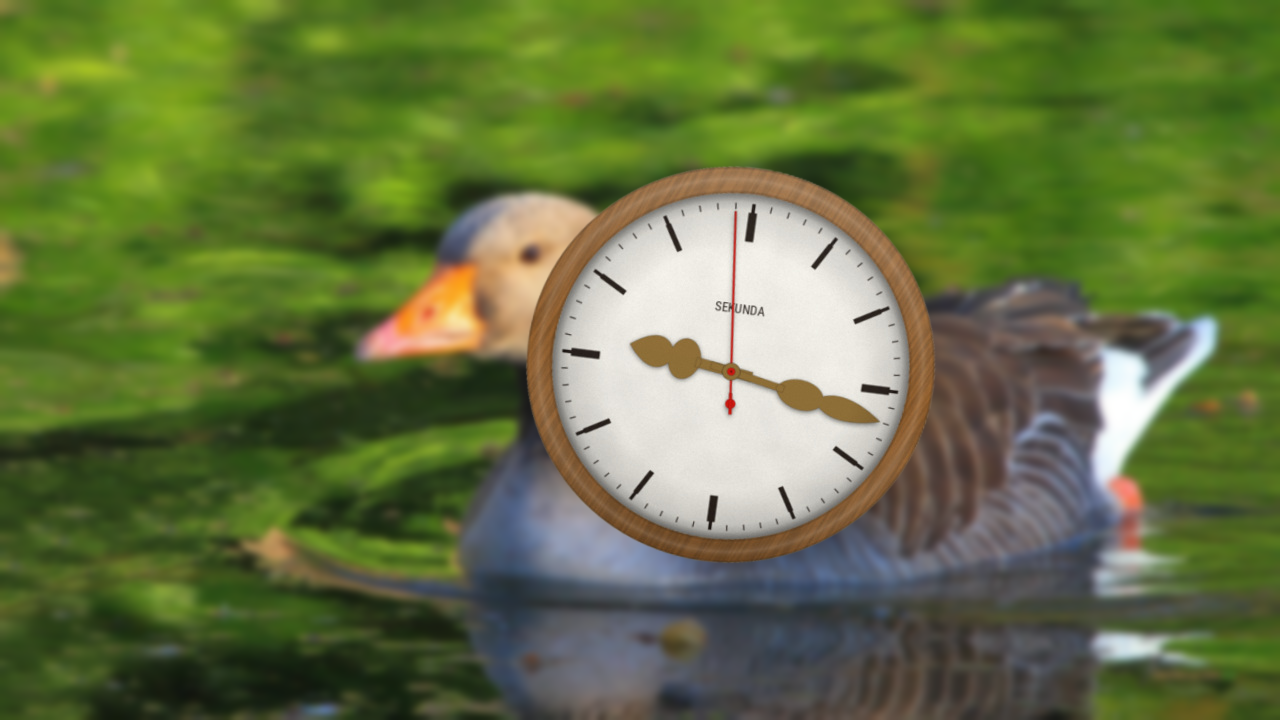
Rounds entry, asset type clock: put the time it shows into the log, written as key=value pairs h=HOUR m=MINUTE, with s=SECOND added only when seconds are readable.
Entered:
h=9 m=16 s=59
